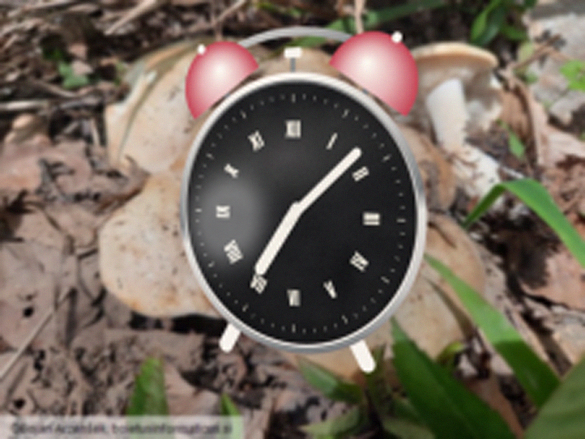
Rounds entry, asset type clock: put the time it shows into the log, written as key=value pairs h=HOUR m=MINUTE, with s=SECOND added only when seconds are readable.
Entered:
h=7 m=8
